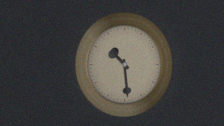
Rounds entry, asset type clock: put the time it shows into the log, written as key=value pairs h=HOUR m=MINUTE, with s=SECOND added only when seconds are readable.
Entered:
h=10 m=29
